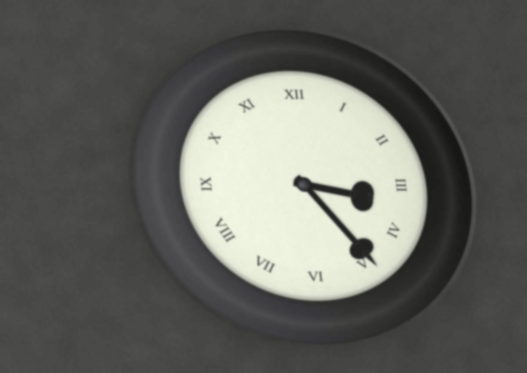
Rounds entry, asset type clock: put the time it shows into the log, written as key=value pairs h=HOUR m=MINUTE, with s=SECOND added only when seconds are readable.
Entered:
h=3 m=24
